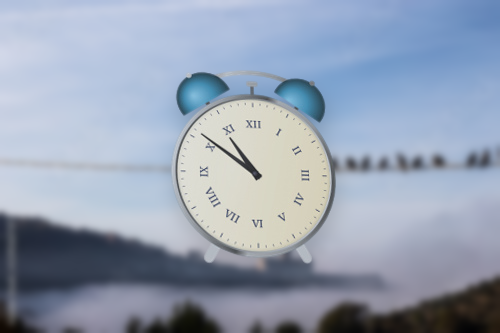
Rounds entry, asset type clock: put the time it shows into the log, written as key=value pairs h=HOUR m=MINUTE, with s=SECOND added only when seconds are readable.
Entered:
h=10 m=51
